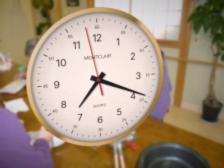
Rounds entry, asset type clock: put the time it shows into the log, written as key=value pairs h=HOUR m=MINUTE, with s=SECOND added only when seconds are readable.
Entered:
h=7 m=18 s=58
